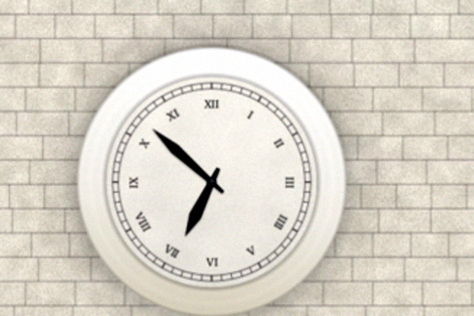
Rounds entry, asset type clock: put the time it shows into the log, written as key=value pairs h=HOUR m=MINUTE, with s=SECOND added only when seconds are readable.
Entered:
h=6 m=52
